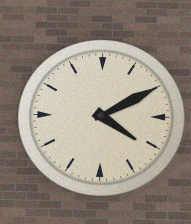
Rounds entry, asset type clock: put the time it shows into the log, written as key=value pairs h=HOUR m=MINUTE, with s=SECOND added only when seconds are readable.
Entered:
h=4 m=10
